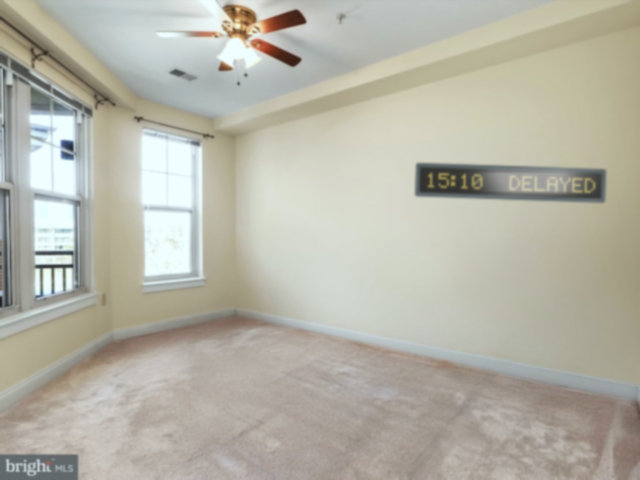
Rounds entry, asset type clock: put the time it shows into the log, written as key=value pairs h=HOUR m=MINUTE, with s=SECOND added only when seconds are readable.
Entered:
h=15 m=10
